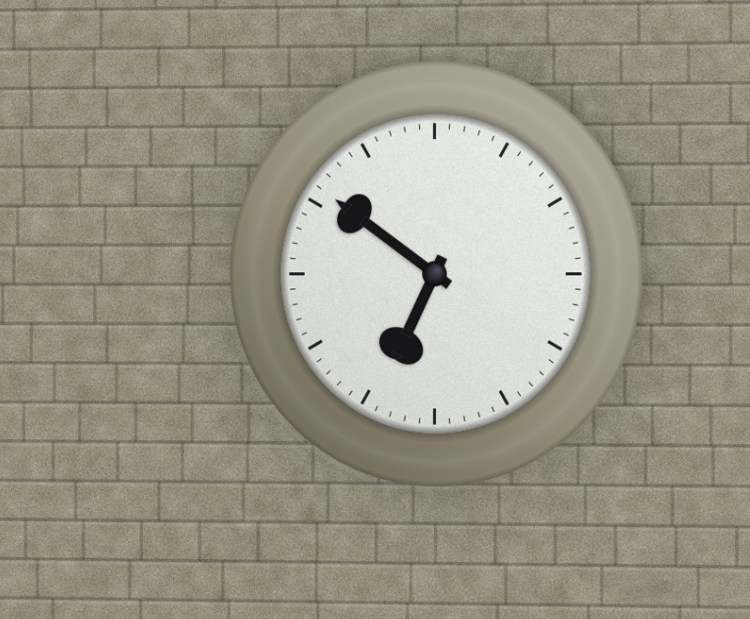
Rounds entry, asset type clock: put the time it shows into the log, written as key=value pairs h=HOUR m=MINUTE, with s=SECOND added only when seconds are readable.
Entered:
h=6 m=51
